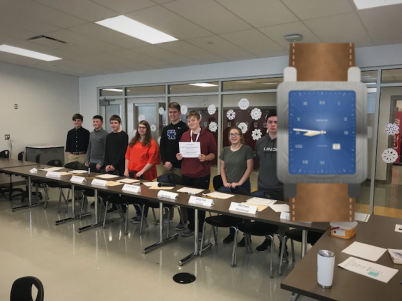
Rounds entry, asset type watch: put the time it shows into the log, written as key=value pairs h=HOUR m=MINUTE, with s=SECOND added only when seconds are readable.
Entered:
h=8 m=46
